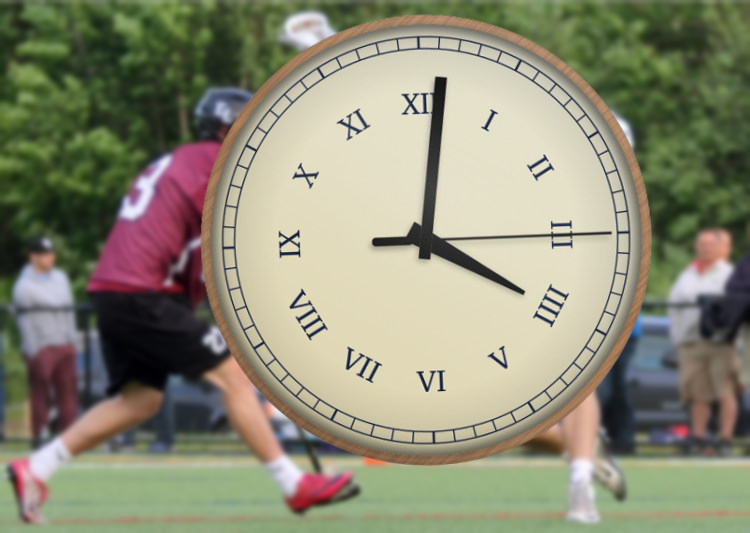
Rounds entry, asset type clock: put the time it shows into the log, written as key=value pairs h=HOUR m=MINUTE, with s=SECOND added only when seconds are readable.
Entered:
h=4 m=1 s=15
